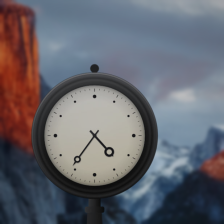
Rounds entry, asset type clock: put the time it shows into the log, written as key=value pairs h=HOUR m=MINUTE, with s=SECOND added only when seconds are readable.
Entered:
h=4 m=36
